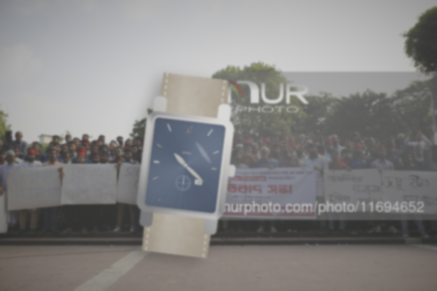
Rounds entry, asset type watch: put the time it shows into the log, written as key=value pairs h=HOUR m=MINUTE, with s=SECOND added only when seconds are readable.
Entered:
h=10 m=21
